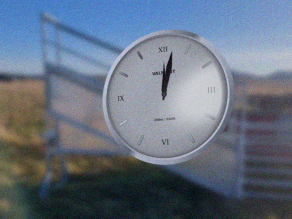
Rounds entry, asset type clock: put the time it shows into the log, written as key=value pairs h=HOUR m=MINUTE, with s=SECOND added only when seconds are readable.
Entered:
h=12 m=2
